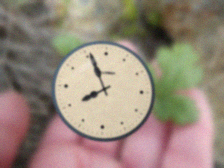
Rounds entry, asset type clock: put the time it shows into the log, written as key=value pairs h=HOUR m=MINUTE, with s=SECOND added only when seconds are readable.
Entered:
h=7 m=56
